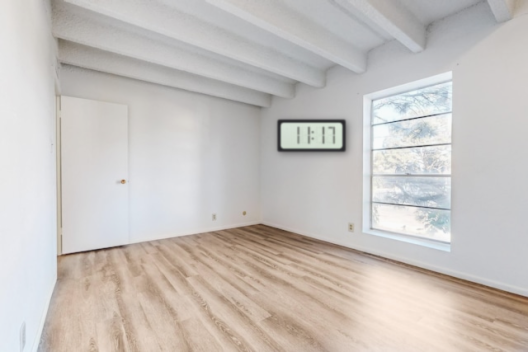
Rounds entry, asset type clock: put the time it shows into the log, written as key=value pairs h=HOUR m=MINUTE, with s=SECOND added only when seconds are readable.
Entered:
h=11 m=17
